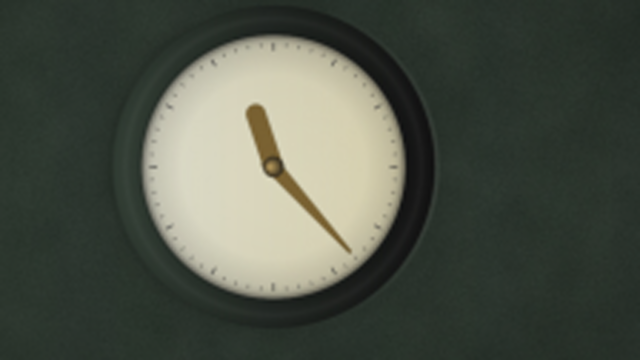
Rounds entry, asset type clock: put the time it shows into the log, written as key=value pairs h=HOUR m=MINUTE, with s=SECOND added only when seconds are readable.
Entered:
h=11 m=23
